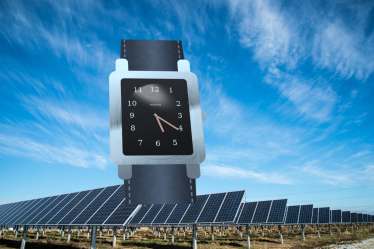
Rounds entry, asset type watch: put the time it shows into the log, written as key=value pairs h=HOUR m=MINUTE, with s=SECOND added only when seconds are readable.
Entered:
h=5 m=21
